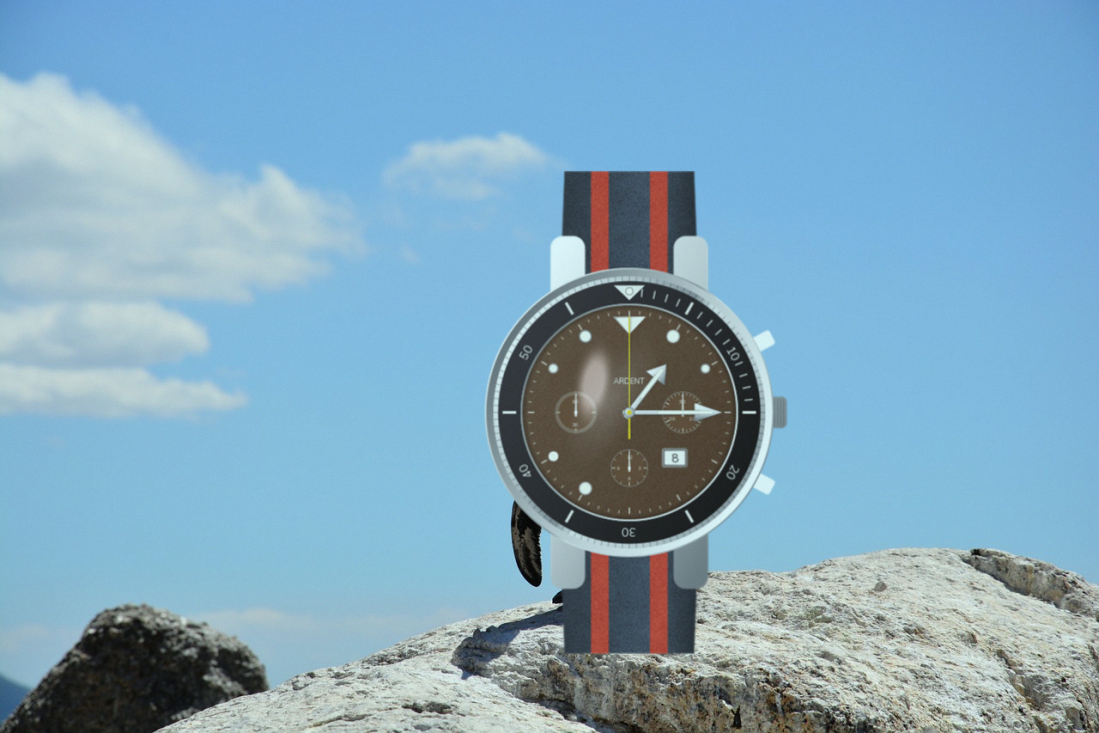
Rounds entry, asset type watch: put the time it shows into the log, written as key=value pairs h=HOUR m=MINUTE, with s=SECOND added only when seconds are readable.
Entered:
h=1 m=15
